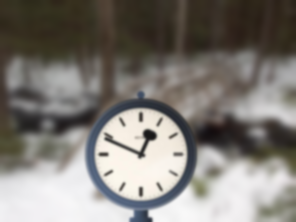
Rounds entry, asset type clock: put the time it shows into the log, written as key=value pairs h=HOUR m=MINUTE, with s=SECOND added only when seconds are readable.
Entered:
h=12 m=49
